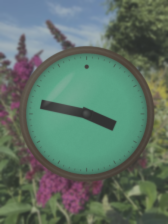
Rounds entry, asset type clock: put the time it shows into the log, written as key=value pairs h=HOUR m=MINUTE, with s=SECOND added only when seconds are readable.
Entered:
h=3 m=47
